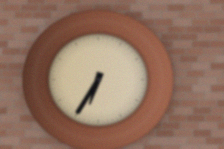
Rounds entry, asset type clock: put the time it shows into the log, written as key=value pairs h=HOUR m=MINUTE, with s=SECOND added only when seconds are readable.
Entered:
h=6 m=35
